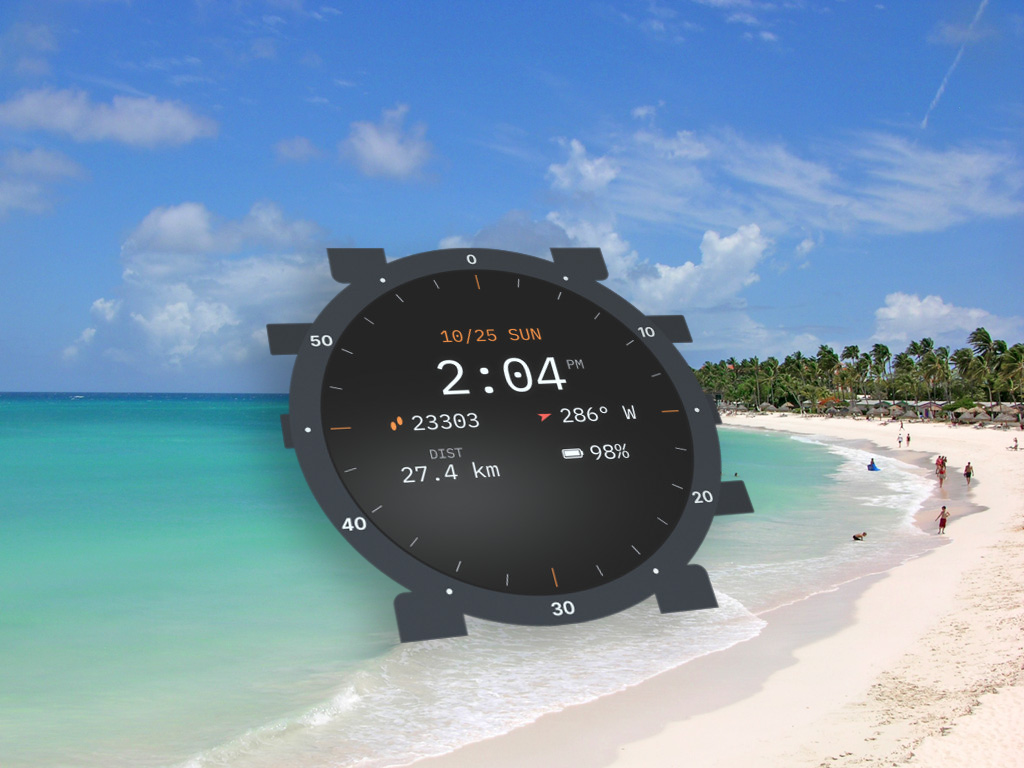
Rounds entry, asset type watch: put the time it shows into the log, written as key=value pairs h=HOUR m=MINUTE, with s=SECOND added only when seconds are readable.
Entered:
h=2 m=4
